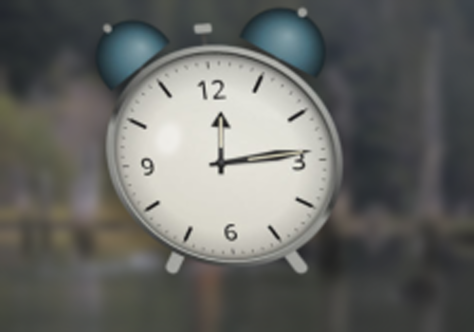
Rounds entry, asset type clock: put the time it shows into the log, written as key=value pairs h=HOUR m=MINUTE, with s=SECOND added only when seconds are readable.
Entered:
h=12 m=14
